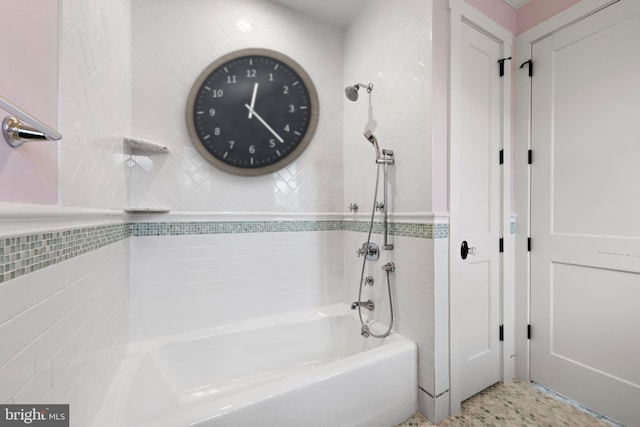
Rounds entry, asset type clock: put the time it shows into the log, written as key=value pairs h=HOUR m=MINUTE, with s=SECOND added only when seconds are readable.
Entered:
h=12 m=23
